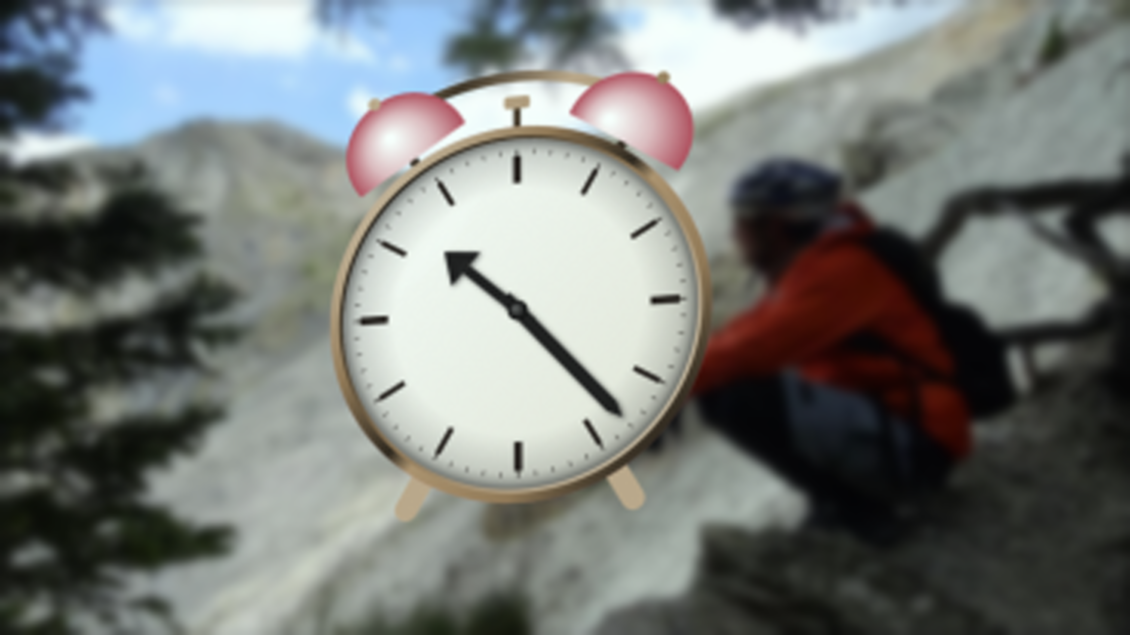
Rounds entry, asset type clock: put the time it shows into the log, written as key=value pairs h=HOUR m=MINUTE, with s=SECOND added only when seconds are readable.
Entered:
h=10 m=23
